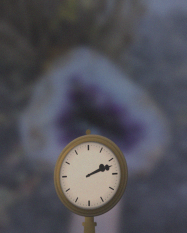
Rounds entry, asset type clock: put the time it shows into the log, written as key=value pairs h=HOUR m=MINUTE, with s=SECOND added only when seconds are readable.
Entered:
h=2 m=12
